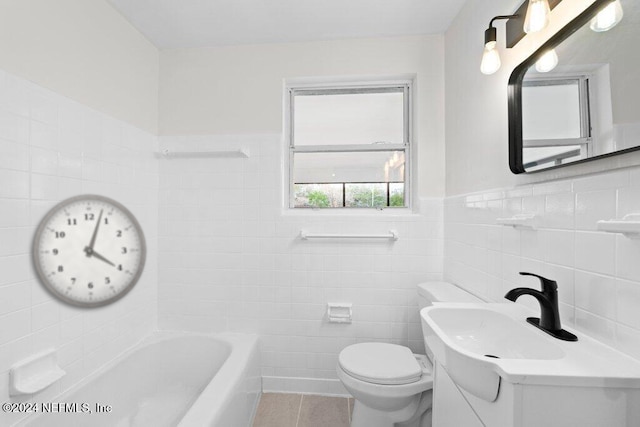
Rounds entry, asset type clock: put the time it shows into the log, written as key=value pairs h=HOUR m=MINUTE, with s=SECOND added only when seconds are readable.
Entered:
h=4 m=3
